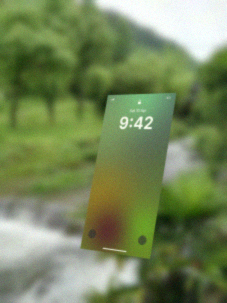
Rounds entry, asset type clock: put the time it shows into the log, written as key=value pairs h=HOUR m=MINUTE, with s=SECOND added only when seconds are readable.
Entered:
h=9 m=42
